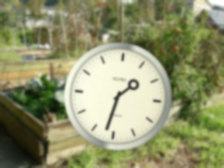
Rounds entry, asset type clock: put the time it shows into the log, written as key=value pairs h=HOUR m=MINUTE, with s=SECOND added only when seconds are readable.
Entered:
h=1 m=32
